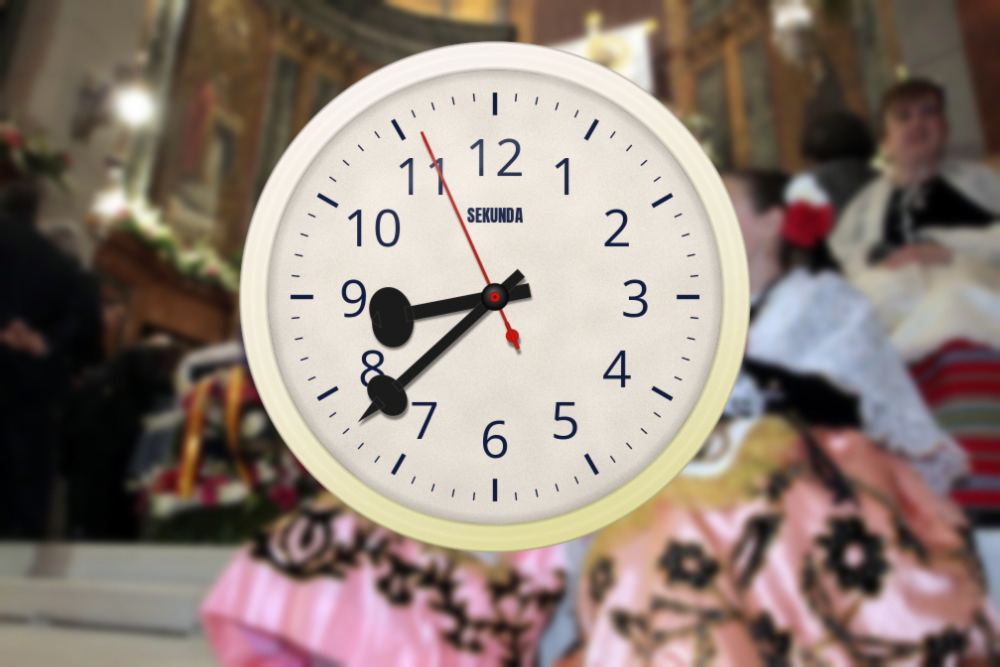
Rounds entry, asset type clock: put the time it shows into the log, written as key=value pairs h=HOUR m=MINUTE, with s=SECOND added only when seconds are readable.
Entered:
h=8 m=37 s=56
